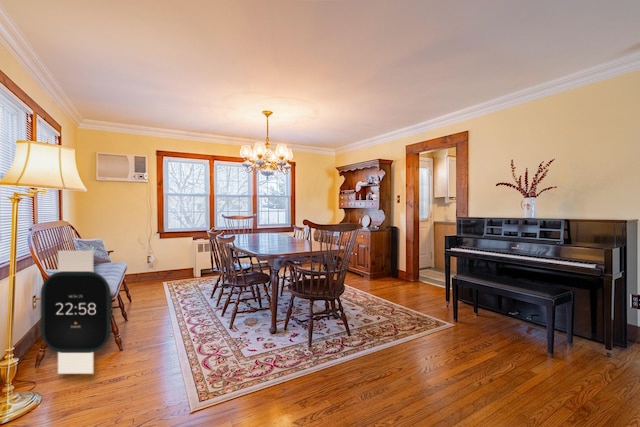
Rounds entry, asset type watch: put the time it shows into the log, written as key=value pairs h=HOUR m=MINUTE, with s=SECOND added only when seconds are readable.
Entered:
h=22 m=58
